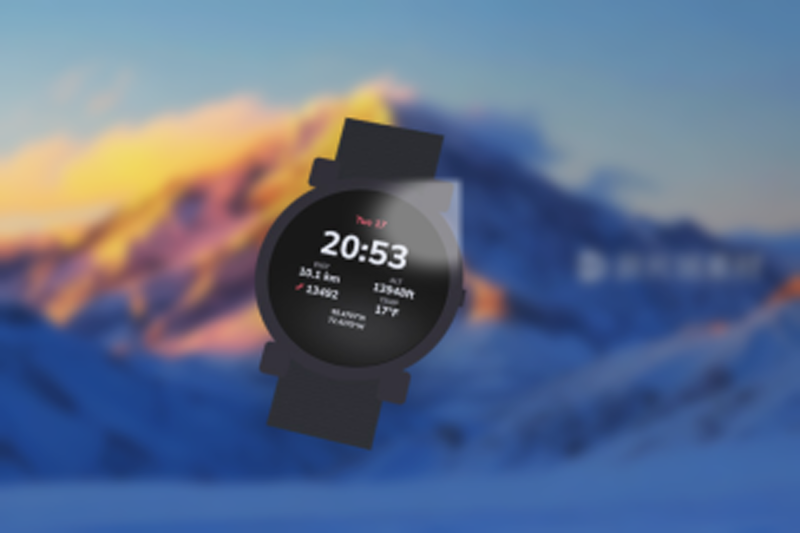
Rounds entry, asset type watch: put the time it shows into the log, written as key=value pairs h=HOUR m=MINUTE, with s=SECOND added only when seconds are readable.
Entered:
h=20 m=53
